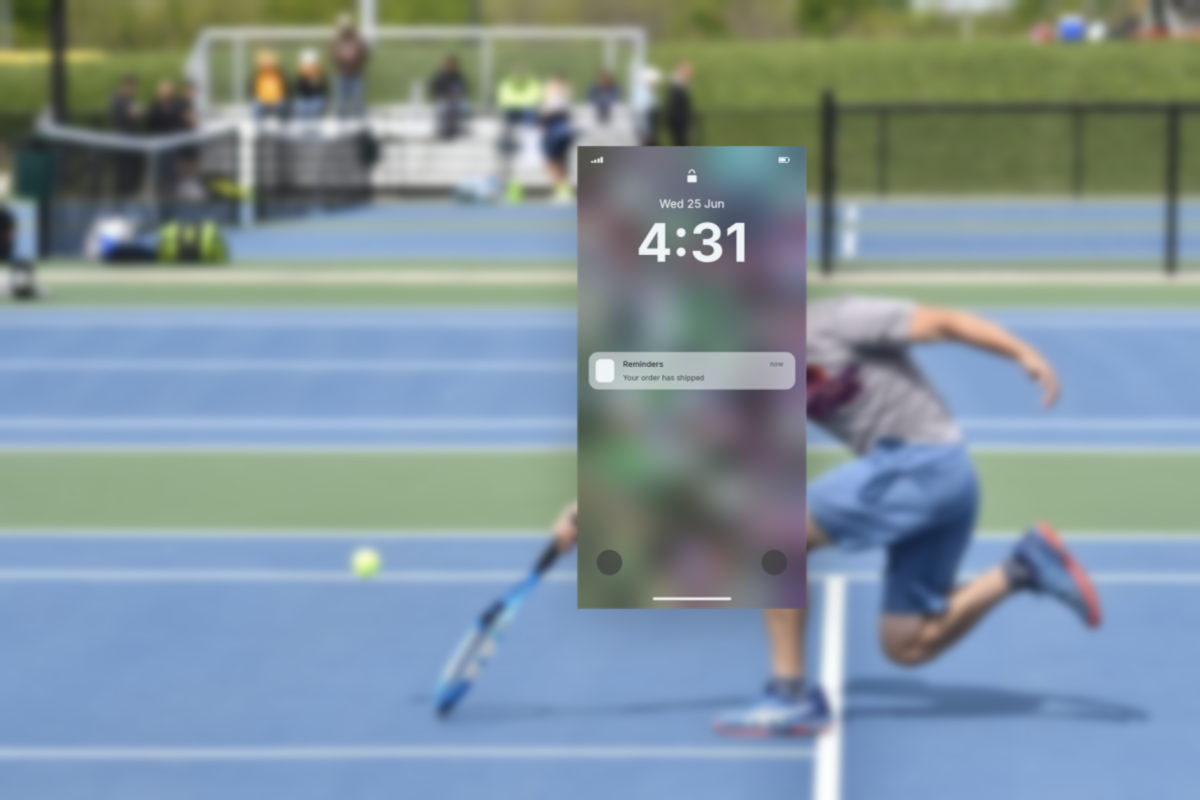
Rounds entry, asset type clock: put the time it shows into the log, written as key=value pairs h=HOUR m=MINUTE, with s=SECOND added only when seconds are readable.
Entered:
h=4 m=31
